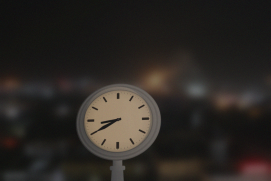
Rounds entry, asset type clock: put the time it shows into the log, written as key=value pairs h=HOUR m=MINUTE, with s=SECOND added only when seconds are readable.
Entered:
h=8 m=40
